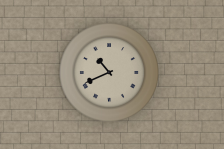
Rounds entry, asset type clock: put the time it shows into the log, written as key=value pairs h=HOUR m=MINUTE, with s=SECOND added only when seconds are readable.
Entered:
h=10 m=41
